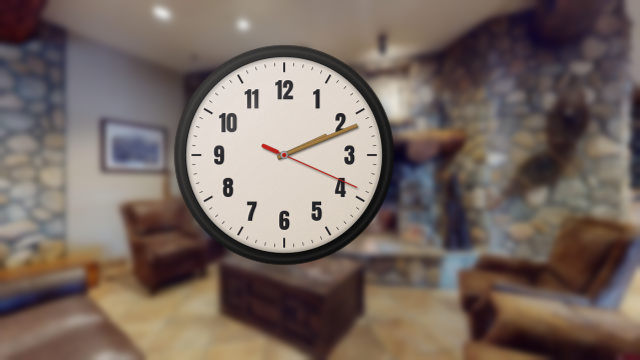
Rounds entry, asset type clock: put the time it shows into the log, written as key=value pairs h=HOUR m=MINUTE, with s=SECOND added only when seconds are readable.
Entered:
h=2 m=11 s=19
